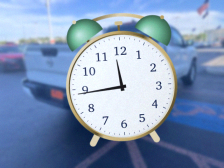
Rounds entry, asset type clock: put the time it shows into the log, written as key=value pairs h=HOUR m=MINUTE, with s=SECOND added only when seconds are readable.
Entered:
h=11 m=44
